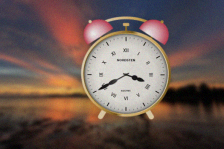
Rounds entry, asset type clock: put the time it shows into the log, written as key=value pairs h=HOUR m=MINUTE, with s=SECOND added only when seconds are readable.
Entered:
h=3 m=40
